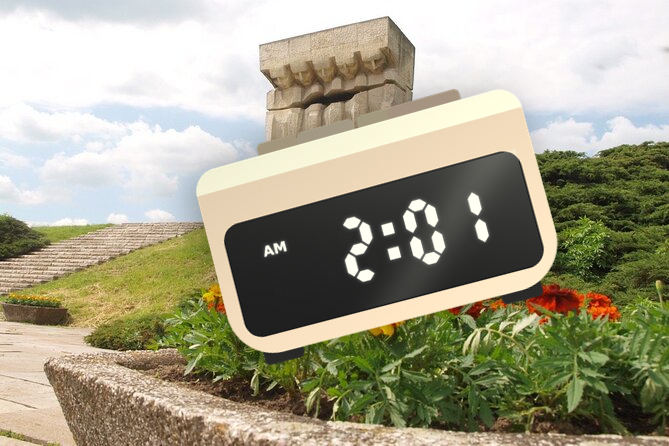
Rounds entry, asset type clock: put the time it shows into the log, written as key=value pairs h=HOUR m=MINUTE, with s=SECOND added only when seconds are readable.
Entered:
h=2 m=1
